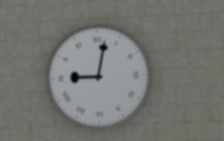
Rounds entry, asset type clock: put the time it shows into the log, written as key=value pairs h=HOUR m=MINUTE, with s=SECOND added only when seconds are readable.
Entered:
h=9 m=2
